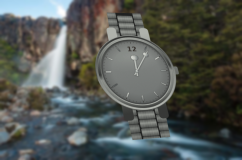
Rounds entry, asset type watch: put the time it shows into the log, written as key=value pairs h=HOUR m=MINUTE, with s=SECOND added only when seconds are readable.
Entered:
h=12 m=6
